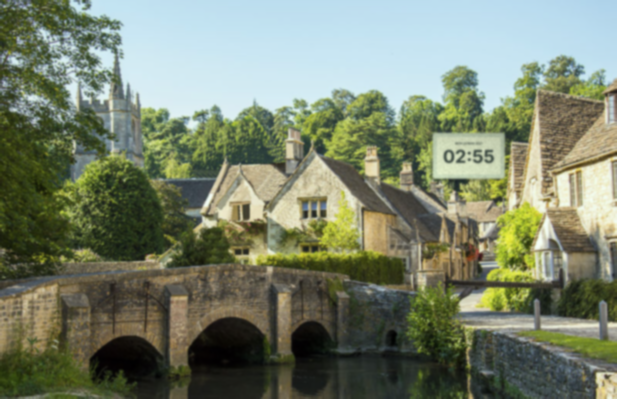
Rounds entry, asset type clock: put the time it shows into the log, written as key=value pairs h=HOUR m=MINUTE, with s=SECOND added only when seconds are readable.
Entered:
h=2 m=55
